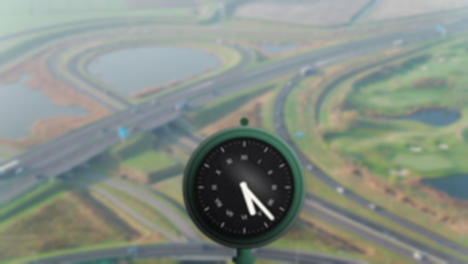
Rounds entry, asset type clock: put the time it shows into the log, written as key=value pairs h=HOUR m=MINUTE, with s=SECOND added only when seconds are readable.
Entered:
h=5 m=23
